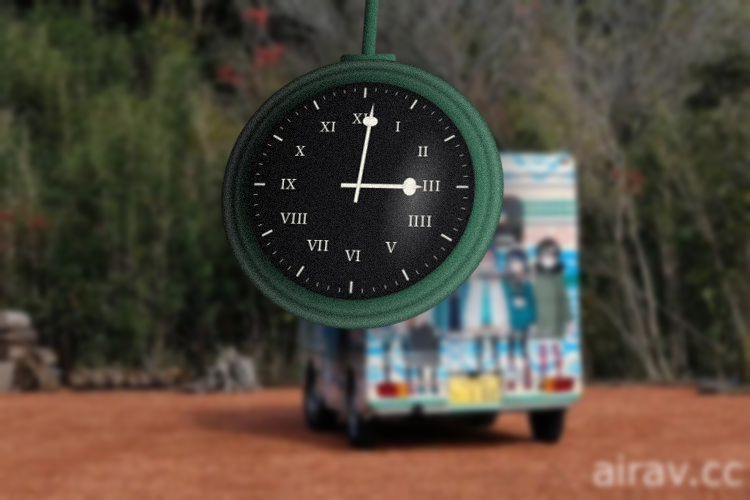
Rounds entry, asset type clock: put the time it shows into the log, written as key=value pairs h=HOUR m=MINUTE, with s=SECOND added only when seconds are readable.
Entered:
h=3 m=1
